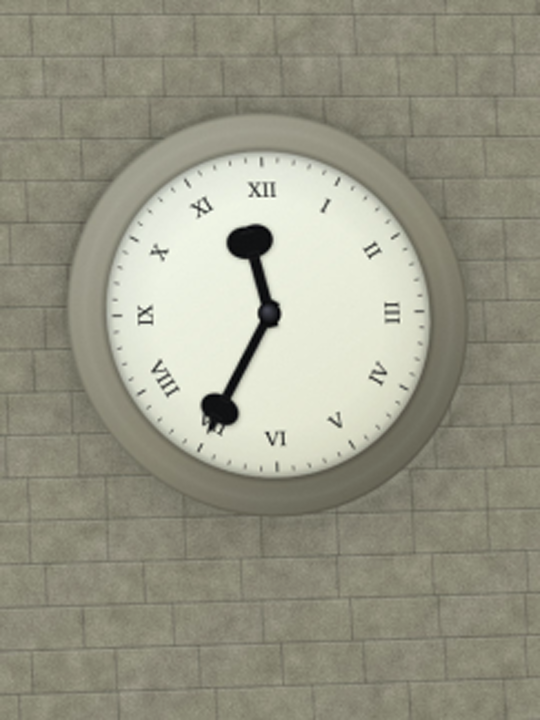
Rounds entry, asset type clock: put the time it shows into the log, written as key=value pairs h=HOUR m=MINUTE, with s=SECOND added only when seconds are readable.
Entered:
h=11 m=35
